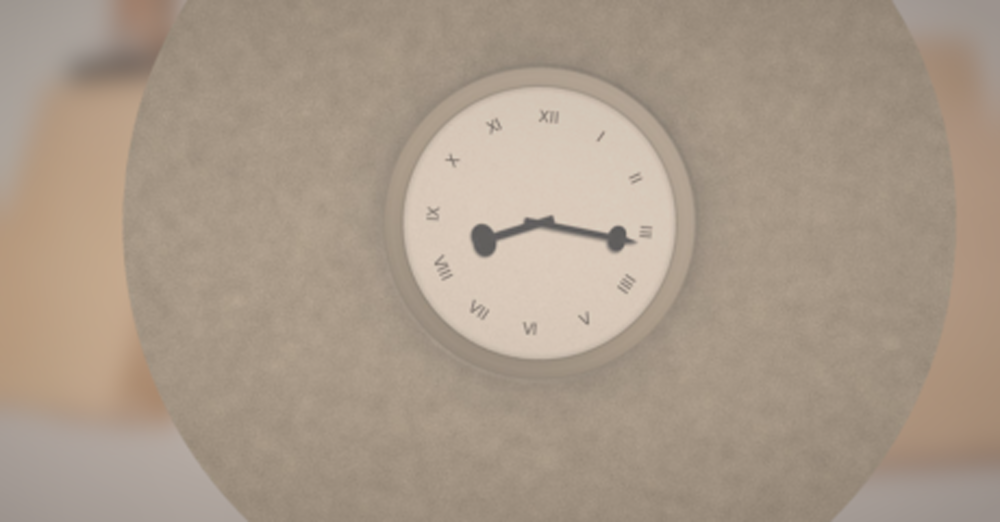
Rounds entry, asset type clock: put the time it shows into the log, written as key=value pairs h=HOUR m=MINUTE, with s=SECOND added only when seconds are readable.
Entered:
h=8 m=16
